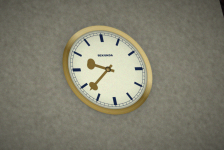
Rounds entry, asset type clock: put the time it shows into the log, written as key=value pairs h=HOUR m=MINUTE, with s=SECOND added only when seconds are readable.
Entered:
h=9 m=38
